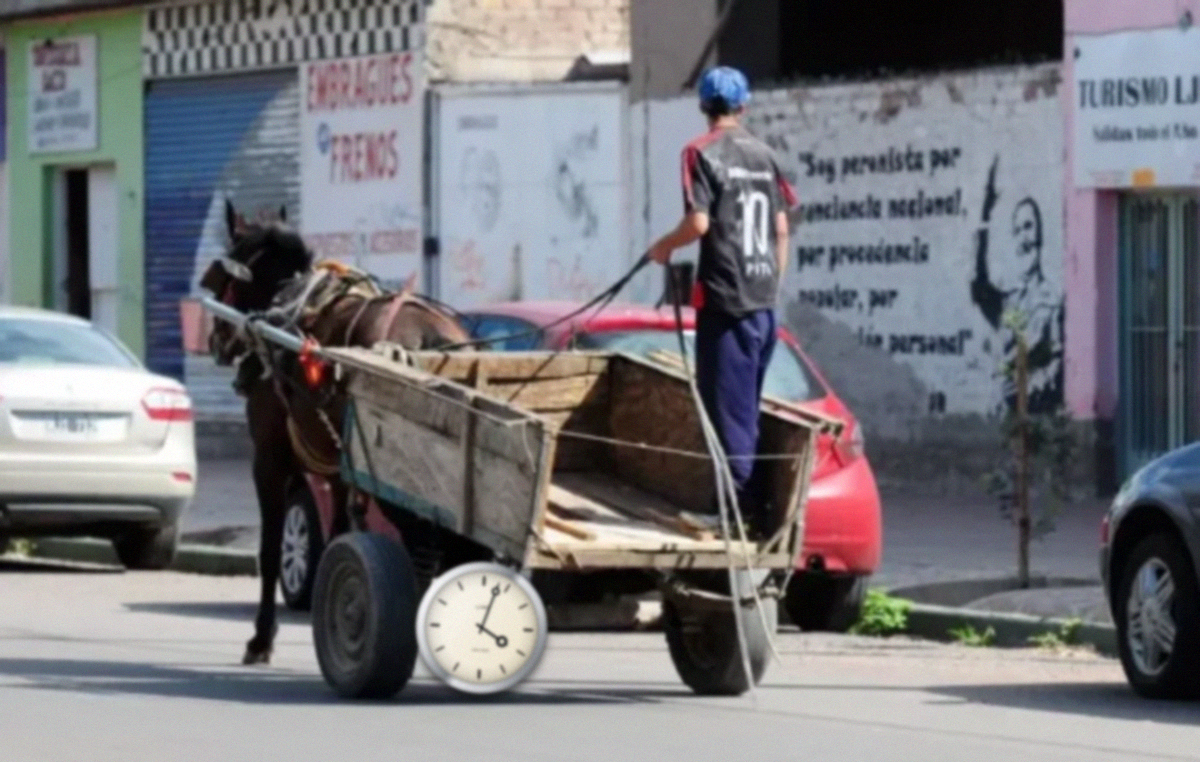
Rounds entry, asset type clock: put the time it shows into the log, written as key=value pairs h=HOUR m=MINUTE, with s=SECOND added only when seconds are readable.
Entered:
h=4 m=3
